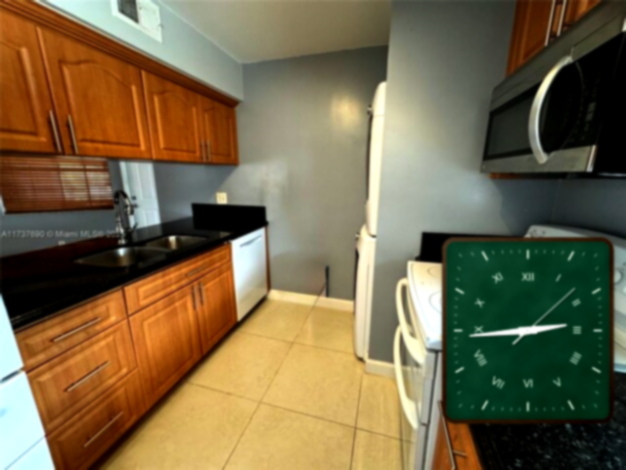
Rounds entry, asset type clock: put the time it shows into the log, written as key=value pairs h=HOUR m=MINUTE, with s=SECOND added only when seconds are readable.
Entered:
h=2 m=44 s=8
